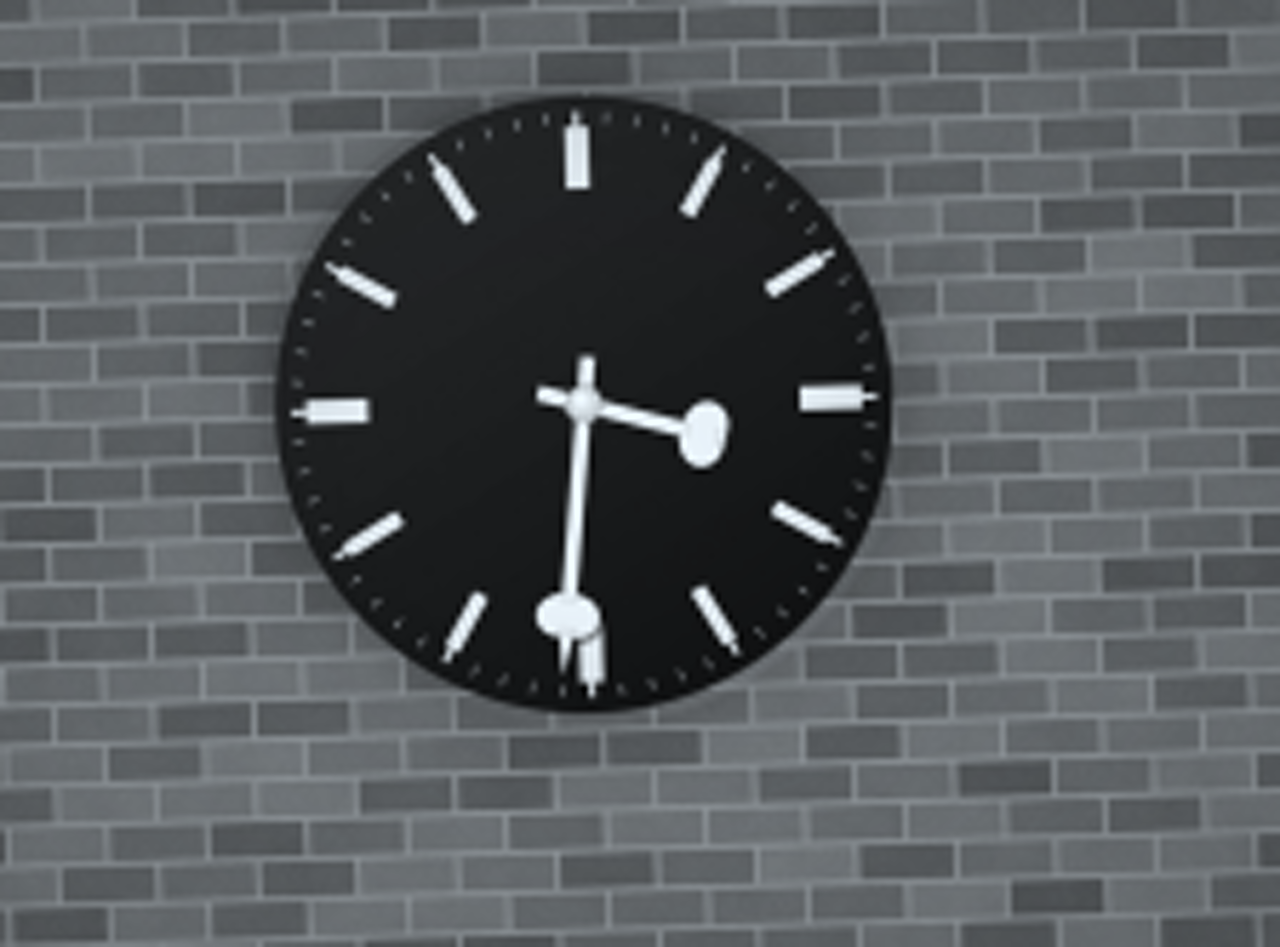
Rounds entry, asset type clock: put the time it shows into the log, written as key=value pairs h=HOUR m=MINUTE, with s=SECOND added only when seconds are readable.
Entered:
h=3 m=31
